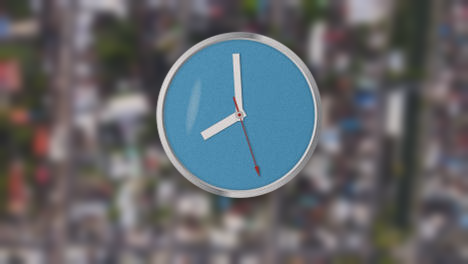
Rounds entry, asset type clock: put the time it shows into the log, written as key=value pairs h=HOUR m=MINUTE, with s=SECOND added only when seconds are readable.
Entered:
h=7 m=59 s=27
